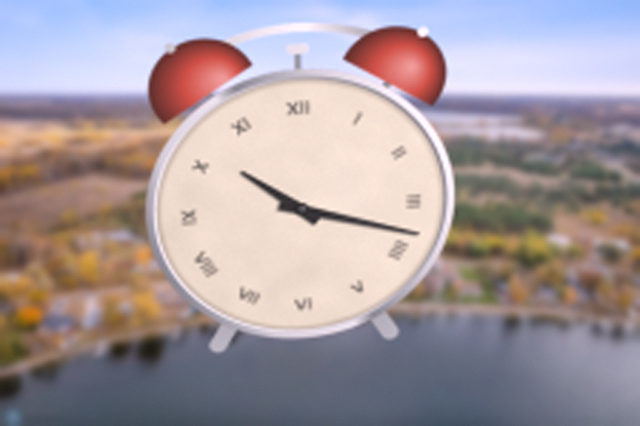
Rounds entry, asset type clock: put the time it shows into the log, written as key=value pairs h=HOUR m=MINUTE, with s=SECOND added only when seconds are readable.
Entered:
h=10 m=18
